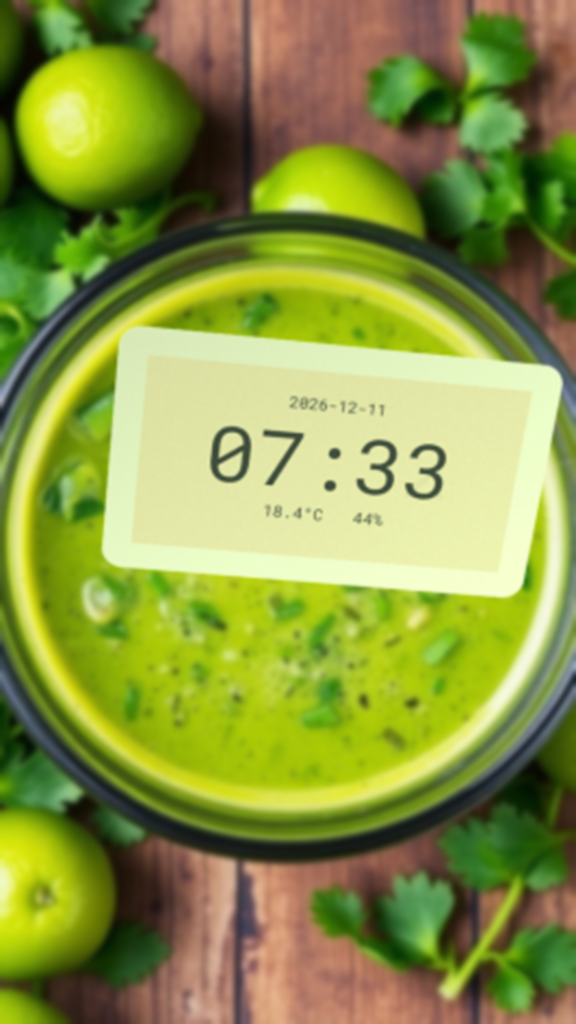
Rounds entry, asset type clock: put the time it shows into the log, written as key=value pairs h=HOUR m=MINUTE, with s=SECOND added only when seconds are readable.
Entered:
h=7 m=33
